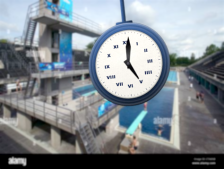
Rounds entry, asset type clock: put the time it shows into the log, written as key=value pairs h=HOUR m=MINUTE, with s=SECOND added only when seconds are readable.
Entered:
h=5 m=1
